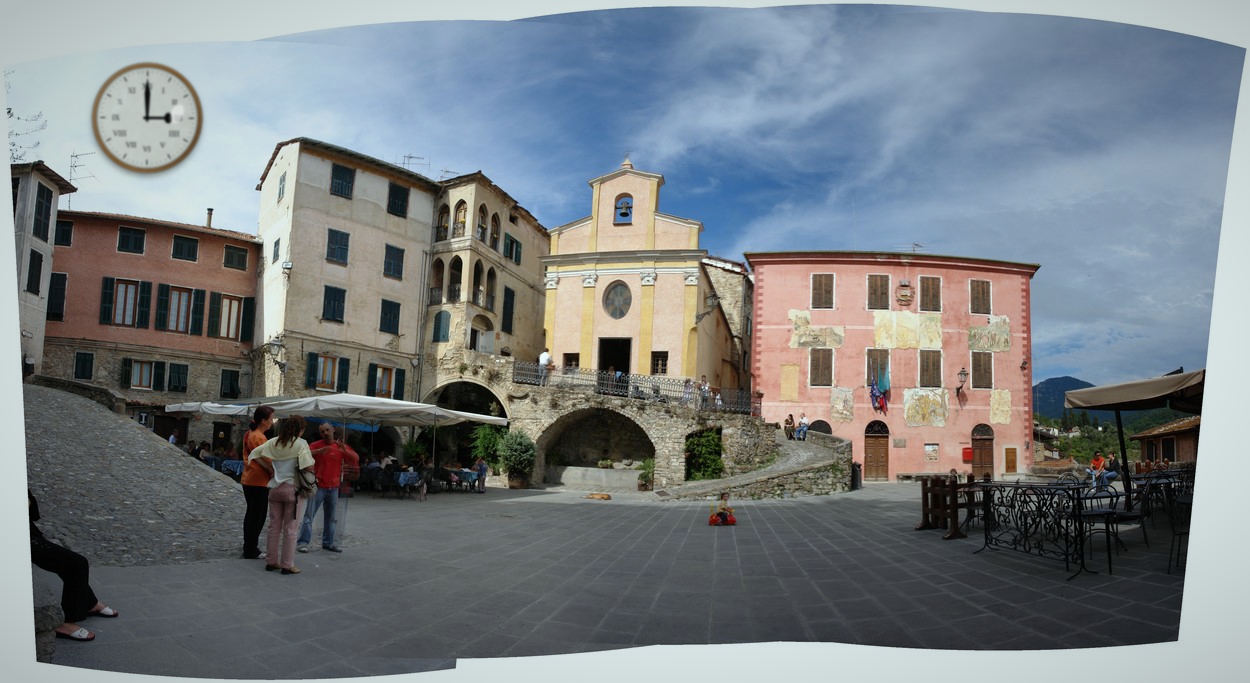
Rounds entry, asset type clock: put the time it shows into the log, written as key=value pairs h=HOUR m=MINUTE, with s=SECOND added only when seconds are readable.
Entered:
h=3 m=0
